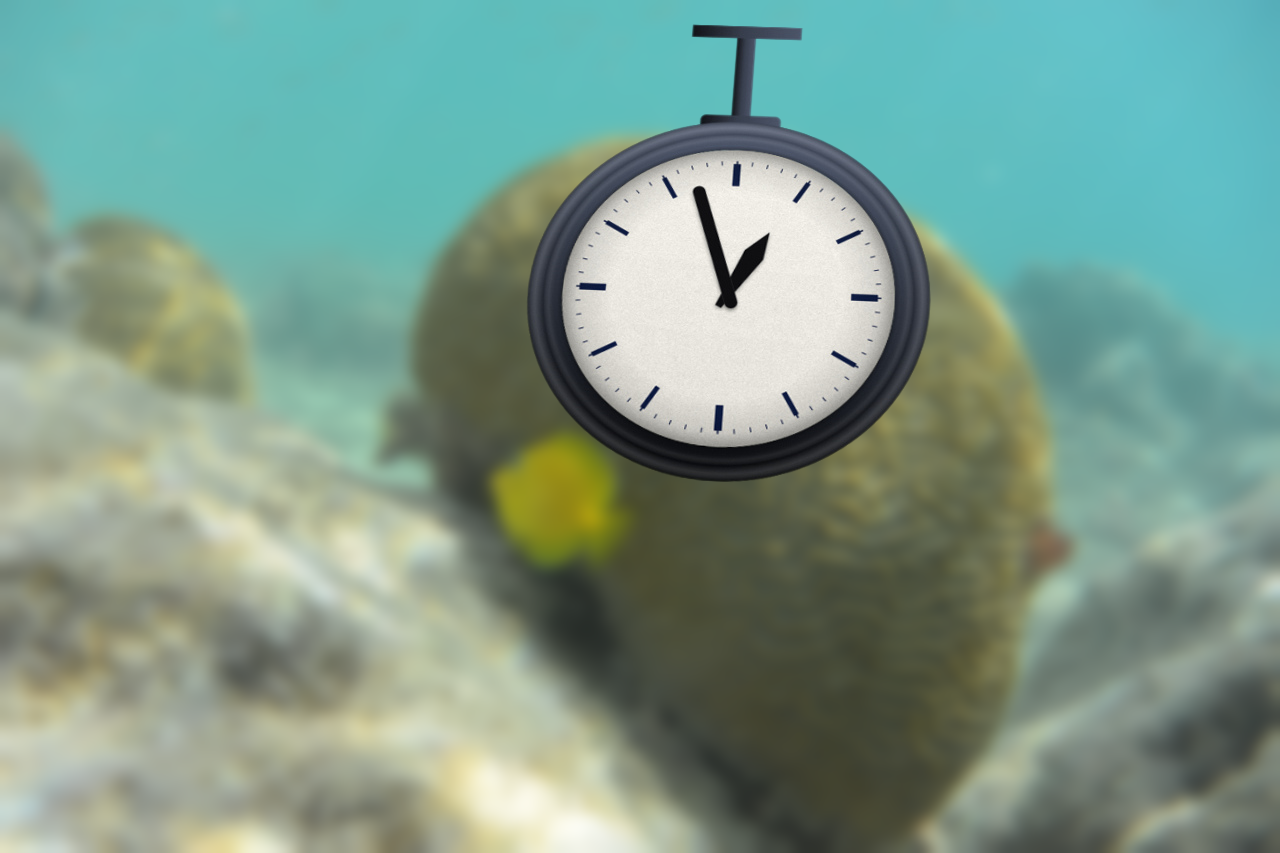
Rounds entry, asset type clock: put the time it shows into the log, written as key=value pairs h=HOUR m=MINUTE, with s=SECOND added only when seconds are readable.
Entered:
h=12 m=57
